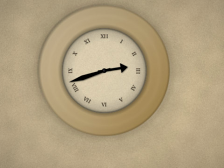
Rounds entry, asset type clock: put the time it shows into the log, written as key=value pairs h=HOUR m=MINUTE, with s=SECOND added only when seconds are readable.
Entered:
h=2 m=42
